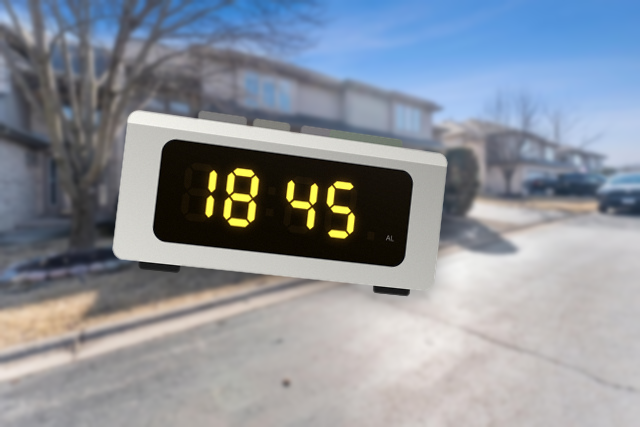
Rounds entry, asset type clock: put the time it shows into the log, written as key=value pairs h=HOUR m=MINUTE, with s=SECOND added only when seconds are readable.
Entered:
h=18 m=45
